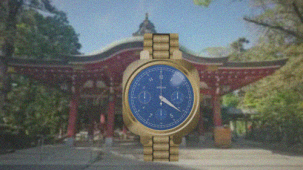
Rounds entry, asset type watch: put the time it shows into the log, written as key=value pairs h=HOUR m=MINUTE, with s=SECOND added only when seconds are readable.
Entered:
h=4 m=21
